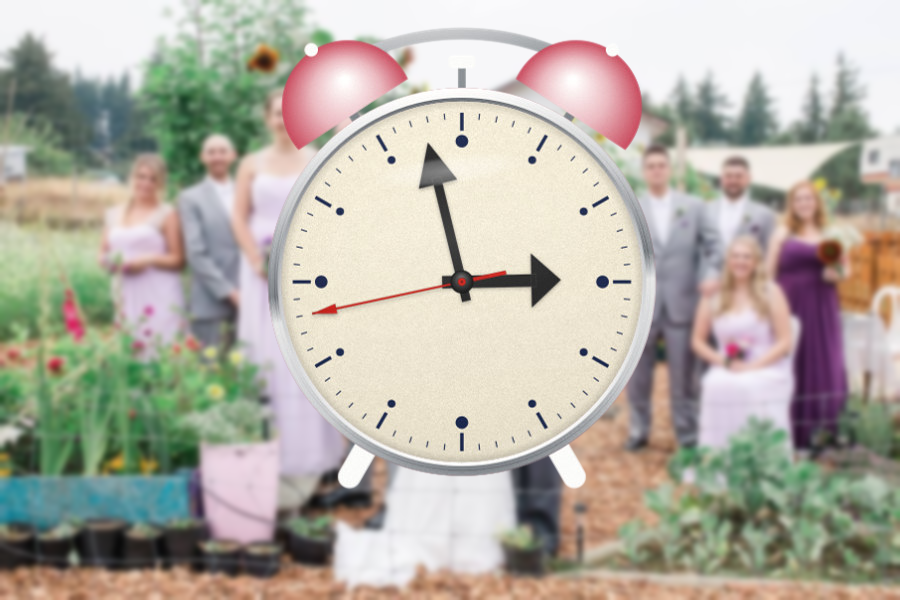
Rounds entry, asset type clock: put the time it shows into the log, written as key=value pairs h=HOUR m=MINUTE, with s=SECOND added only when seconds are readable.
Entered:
h=2 m=57 s=43
